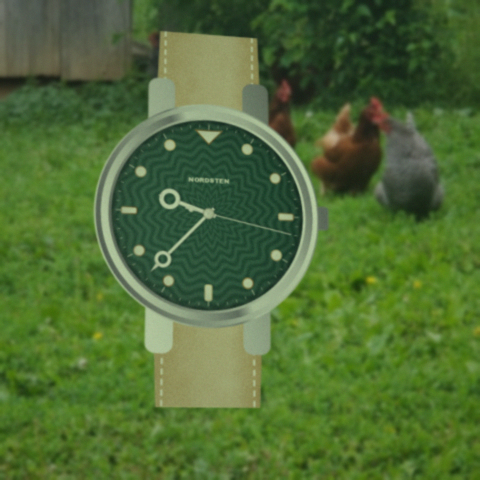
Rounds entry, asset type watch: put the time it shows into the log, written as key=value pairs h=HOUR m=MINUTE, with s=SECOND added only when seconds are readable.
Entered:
h=9 m=37 s=17
